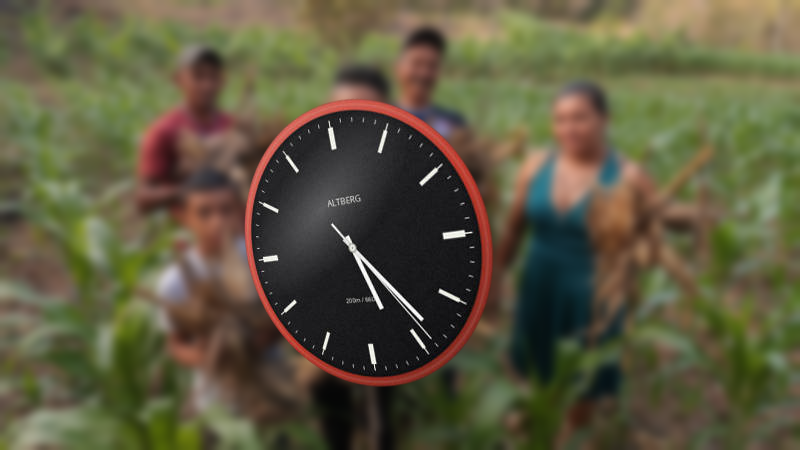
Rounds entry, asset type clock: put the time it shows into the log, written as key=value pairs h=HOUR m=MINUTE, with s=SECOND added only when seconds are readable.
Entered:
h=5 m=23 s=24
